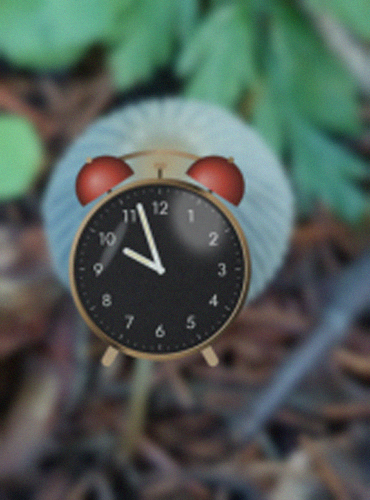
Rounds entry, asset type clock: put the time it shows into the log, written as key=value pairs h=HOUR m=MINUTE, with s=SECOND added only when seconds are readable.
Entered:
h=9 m=57
